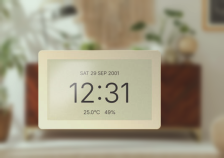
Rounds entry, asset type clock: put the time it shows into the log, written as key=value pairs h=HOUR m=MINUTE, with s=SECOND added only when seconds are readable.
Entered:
h=12 m=31
